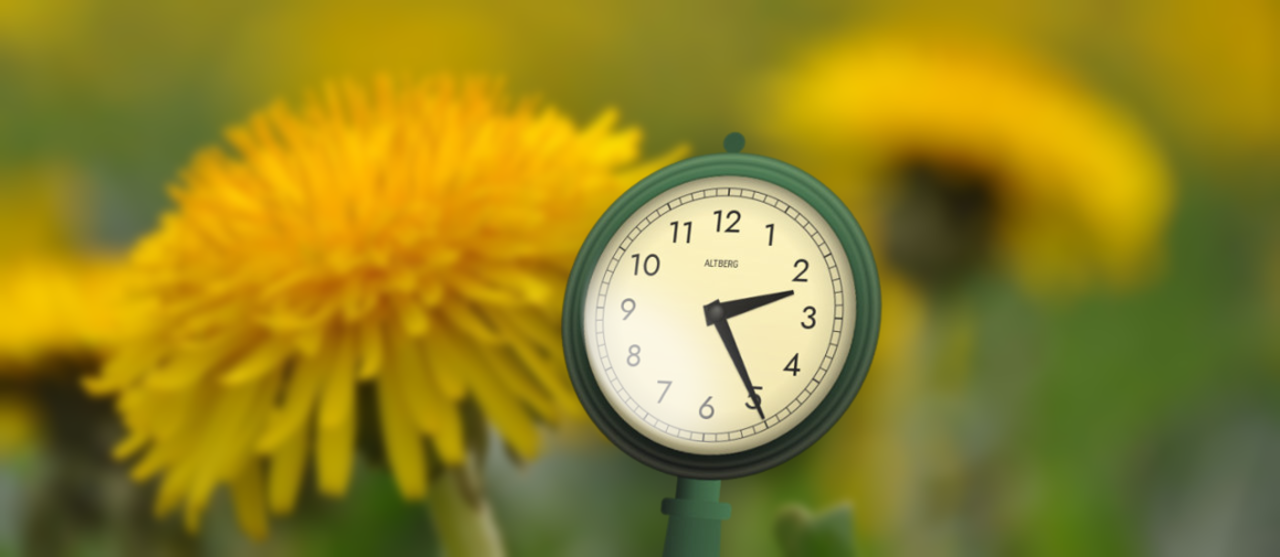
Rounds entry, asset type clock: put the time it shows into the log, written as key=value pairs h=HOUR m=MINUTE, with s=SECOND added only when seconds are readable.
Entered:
h=2 m=25
